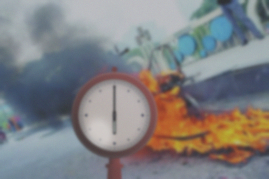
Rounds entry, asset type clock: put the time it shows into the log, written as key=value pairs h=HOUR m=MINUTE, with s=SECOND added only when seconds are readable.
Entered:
h=6 m=0
